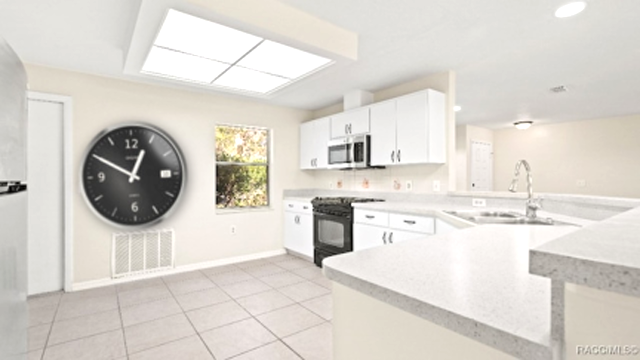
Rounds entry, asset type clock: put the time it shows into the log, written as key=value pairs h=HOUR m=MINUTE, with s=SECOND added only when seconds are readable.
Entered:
h=12 m=50
